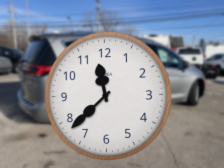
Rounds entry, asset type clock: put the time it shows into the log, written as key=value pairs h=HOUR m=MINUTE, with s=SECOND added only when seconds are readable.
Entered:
h=11 m=38
